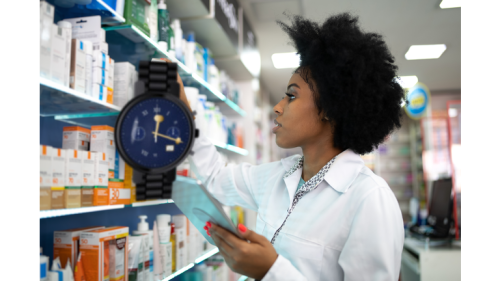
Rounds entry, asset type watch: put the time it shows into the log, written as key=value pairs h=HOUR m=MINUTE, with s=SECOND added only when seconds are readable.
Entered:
h=12 m=18
